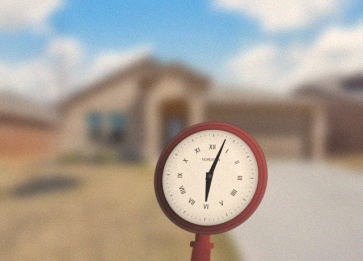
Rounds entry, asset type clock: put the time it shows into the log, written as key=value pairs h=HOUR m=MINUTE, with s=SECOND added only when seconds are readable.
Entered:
h=6 m=3
